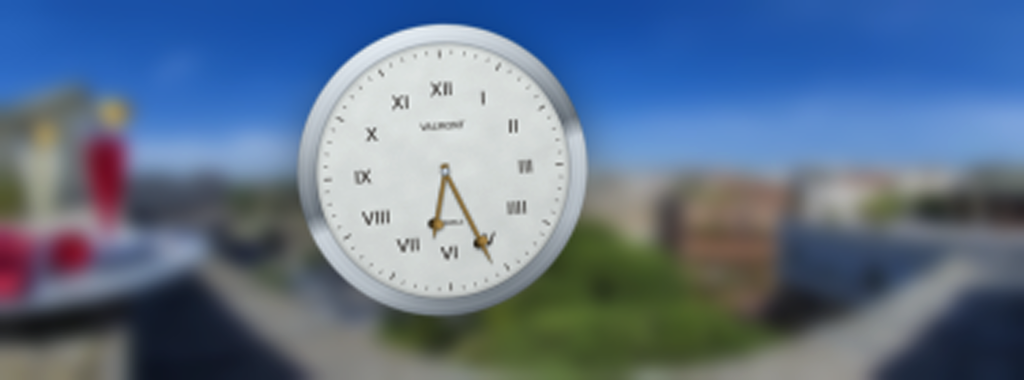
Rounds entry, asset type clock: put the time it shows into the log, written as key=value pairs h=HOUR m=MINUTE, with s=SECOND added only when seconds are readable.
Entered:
h=6 m=26
